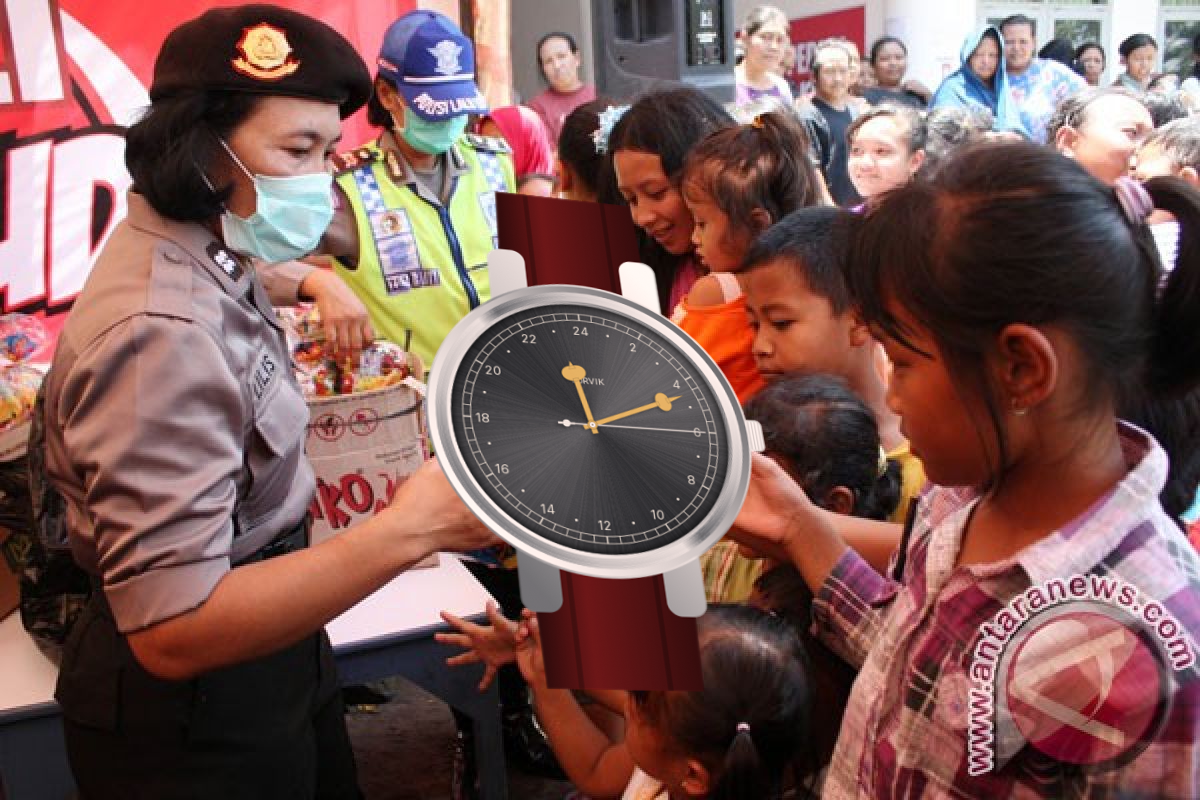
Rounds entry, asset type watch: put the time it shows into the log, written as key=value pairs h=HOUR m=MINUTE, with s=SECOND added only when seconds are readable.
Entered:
h=23 m=11 s=15
